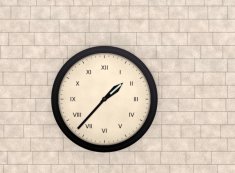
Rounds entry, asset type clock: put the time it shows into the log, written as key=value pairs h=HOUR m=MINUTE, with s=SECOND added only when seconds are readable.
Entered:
h=1 m=37
